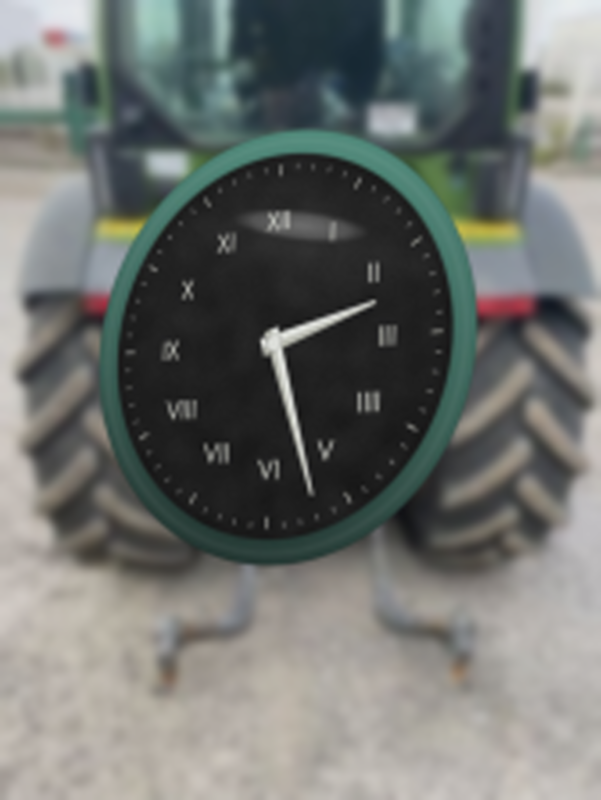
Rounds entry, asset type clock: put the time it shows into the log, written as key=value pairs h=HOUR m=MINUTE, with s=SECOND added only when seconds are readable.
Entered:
h=2 m=27
